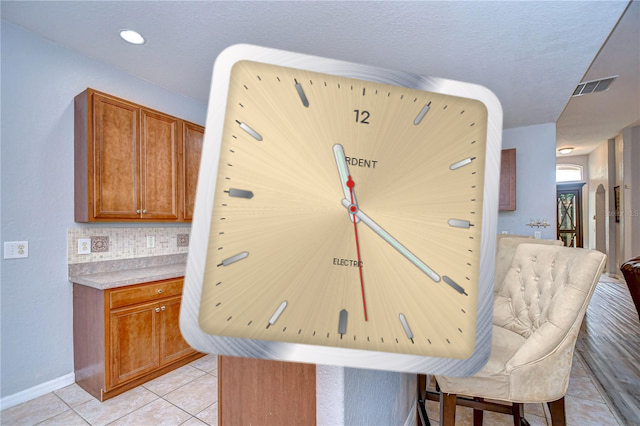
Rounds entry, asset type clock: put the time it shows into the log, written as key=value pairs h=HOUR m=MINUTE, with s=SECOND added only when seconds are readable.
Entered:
h=11 m=20 s=28
